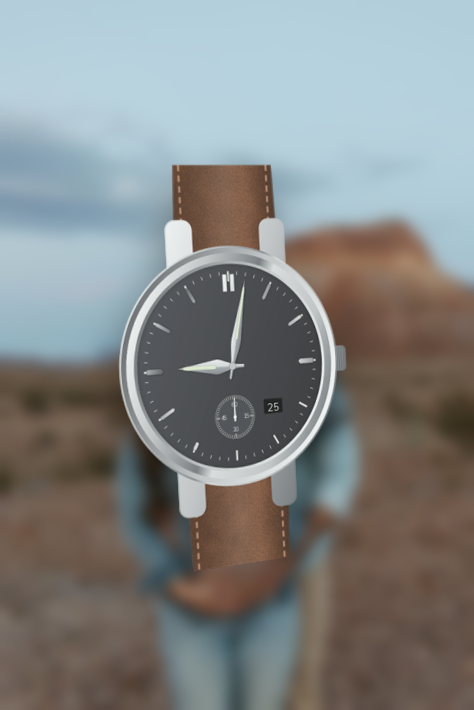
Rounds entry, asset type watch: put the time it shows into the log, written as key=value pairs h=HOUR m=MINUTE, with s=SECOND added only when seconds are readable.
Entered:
h=9 m=2
